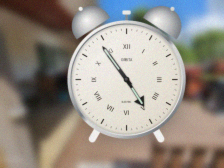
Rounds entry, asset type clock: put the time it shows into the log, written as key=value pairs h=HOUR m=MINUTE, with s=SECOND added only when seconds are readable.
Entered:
h=4 m=54
